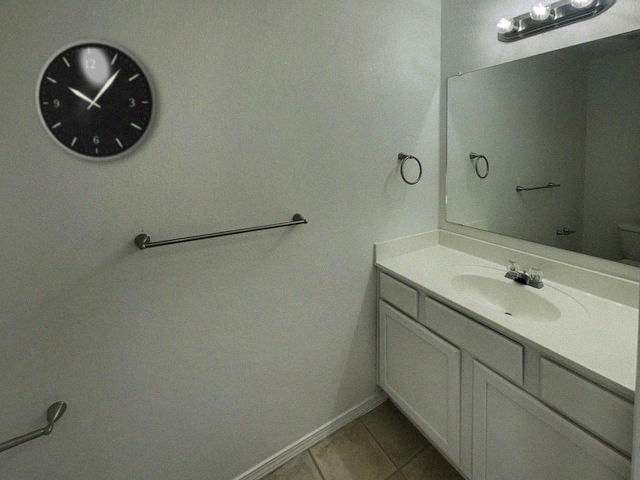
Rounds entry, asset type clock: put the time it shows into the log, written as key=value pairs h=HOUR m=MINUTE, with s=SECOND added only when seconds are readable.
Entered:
h=10 m=7
